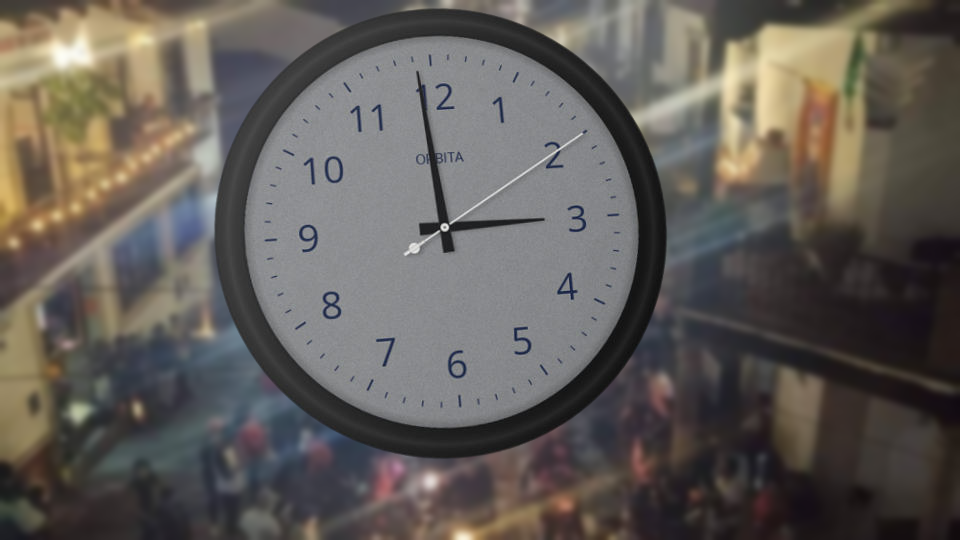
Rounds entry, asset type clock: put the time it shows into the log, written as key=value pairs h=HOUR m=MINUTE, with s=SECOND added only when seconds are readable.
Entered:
h=2 m=59 s=10
